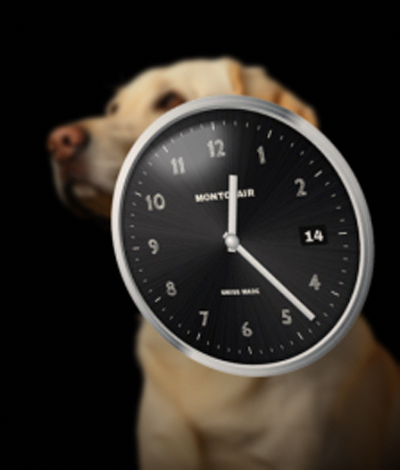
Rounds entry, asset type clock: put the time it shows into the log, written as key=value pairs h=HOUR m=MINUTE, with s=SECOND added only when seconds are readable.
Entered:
h=12 m=23
